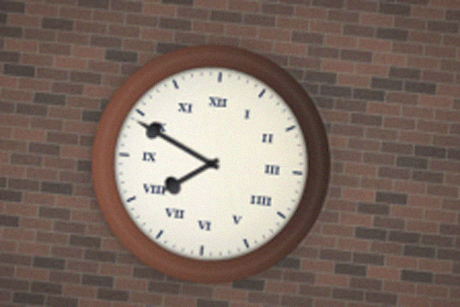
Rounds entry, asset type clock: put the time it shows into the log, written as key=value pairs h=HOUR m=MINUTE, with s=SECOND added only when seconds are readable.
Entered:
h=7 m=49
